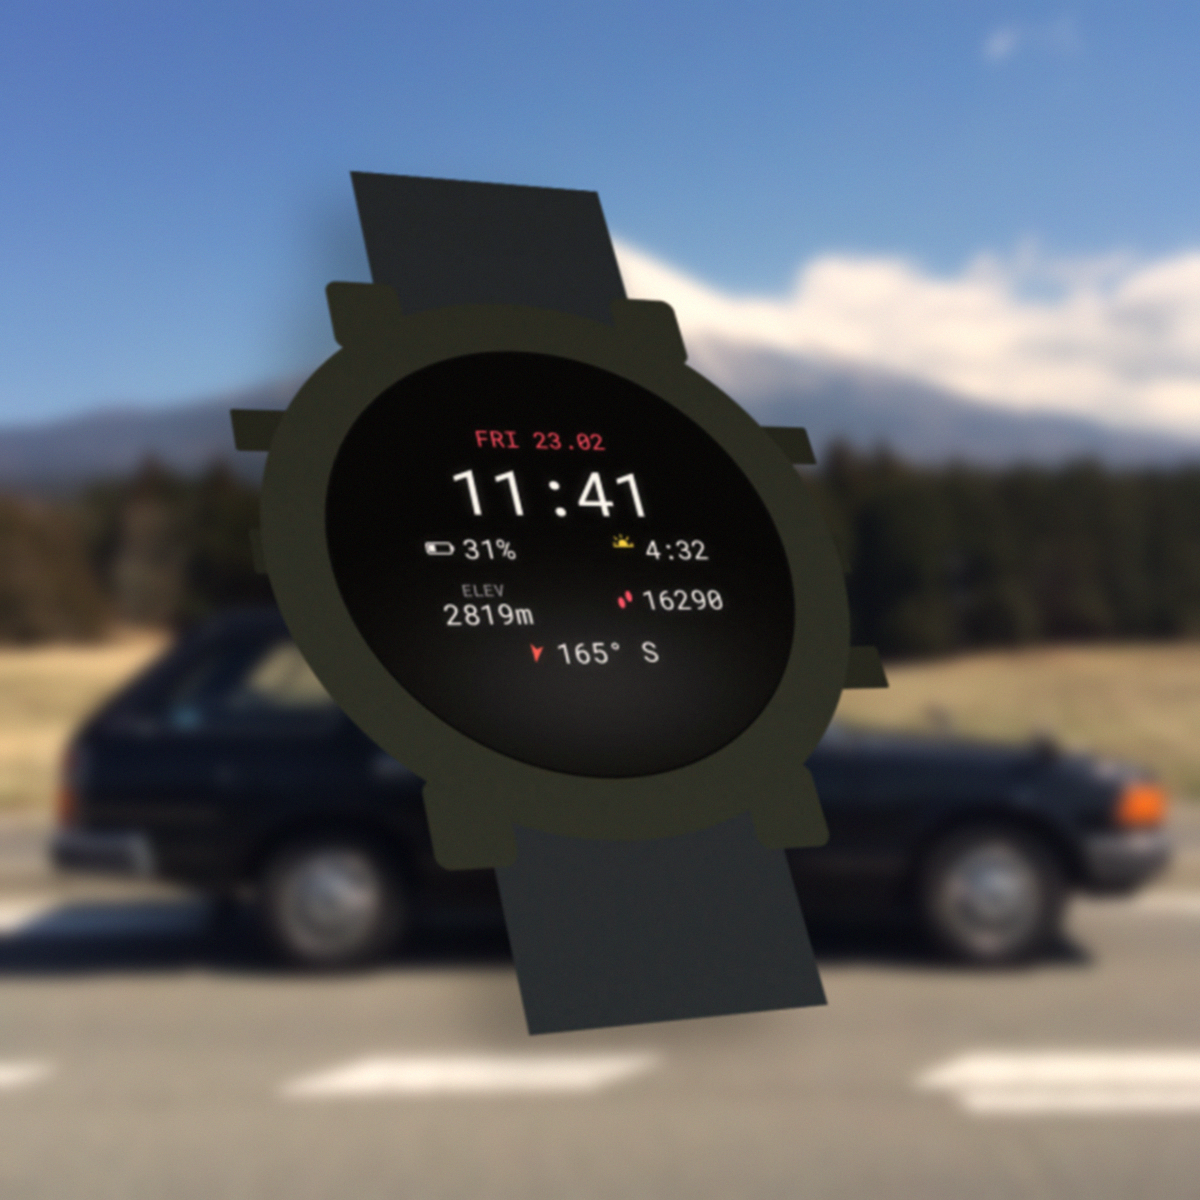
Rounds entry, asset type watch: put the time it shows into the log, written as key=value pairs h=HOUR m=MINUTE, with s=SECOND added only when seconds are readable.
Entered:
h=11 m=41
